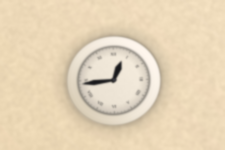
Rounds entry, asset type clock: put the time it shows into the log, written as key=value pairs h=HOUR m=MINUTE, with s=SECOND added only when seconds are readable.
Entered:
h=12 m=44
